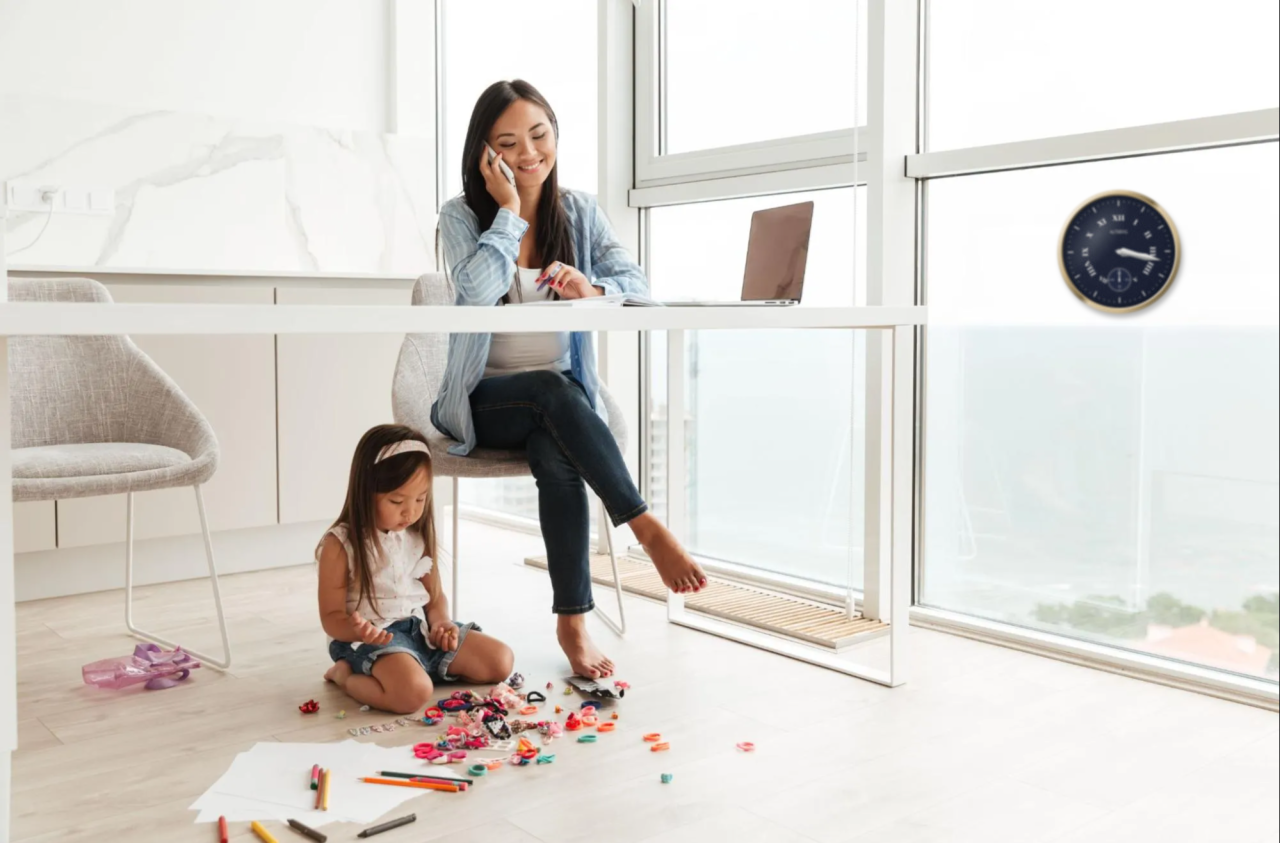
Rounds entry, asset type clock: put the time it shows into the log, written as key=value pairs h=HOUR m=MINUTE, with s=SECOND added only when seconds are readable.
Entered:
h=3 m=17
